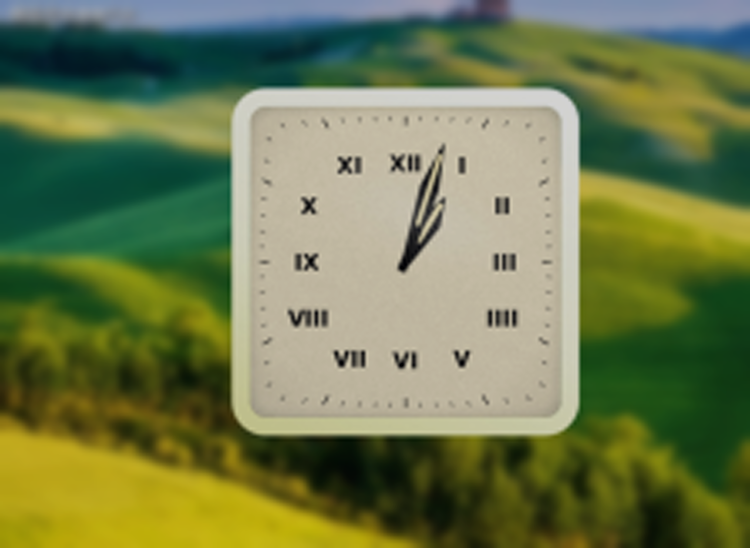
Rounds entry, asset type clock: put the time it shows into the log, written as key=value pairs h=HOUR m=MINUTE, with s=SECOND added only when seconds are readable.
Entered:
h=1 m=3
